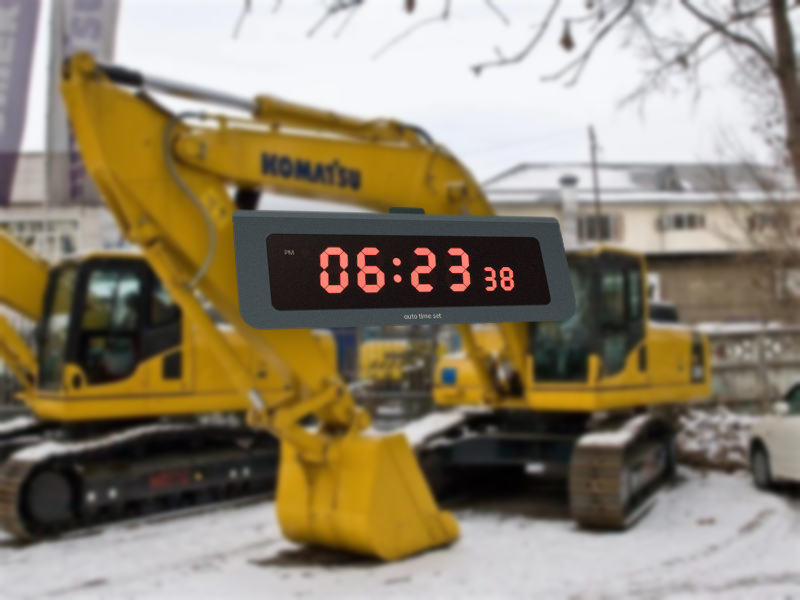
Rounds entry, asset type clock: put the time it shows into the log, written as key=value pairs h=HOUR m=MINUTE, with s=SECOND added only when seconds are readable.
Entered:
h=6 m=23 s=38
